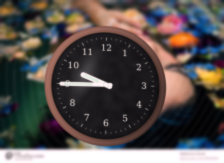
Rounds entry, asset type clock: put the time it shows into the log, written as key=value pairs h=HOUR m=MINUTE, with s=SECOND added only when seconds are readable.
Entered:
h=9 m=45
